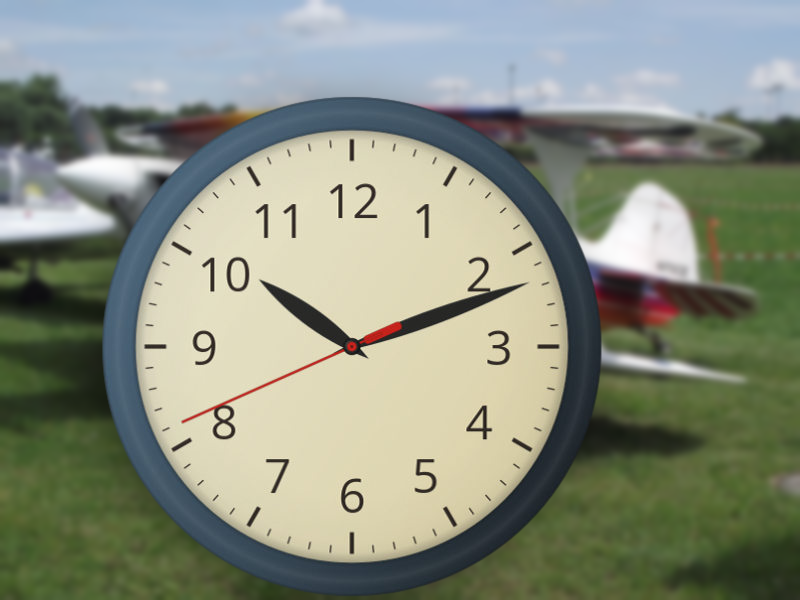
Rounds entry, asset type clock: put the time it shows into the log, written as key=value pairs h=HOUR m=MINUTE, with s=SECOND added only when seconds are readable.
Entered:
h=10 m=11 s=41
